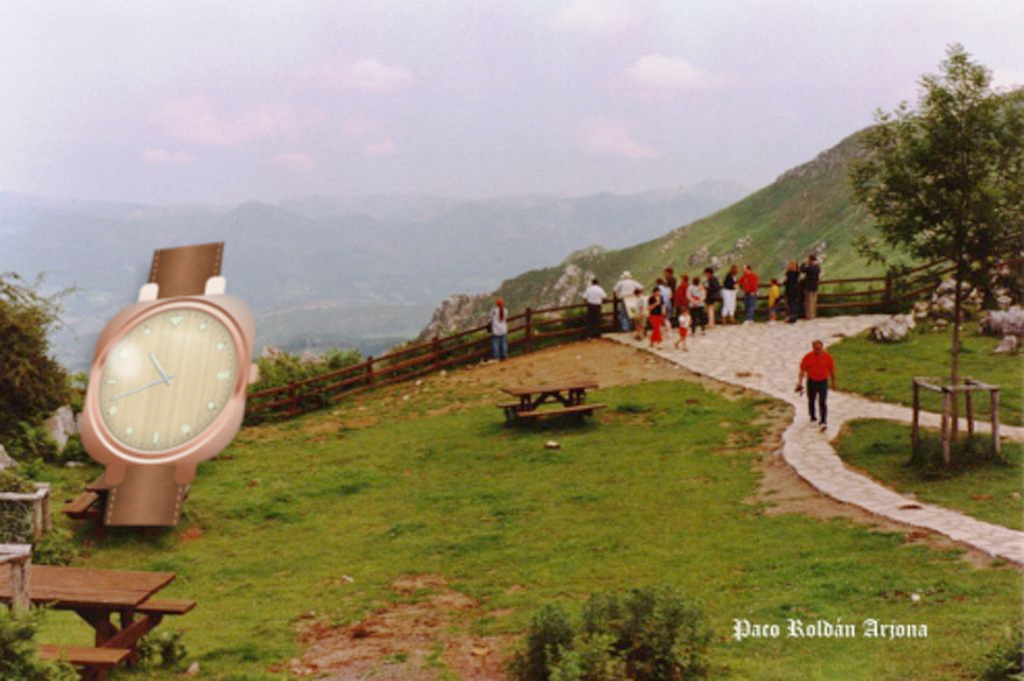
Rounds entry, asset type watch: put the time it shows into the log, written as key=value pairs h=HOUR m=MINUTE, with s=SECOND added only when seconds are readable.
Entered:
h=10 m=42
